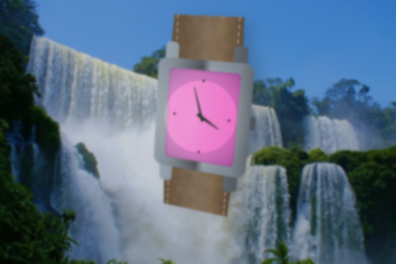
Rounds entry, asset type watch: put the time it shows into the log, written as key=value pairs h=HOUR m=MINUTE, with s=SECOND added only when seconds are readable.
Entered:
h=3 m=57
